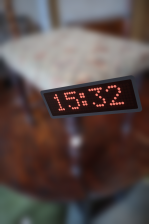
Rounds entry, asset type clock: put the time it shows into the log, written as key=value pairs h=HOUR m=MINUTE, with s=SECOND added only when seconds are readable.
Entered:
h=15 m=32
